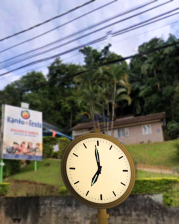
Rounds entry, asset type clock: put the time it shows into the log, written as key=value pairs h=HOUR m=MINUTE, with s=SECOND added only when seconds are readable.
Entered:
h=6 m=59
